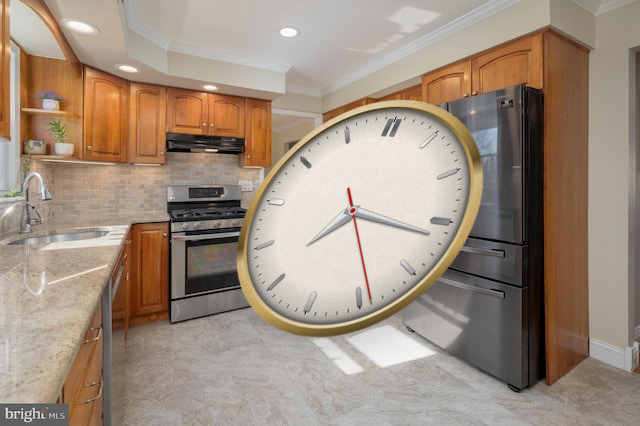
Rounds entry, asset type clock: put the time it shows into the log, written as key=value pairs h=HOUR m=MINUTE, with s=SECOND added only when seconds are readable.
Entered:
h=7 m=16 s=24
